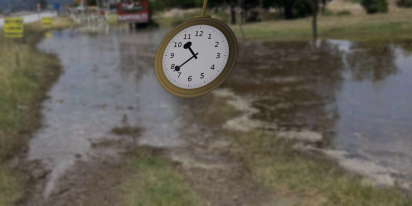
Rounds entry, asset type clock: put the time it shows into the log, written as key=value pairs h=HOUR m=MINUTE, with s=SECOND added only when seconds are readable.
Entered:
h=10 m=38
